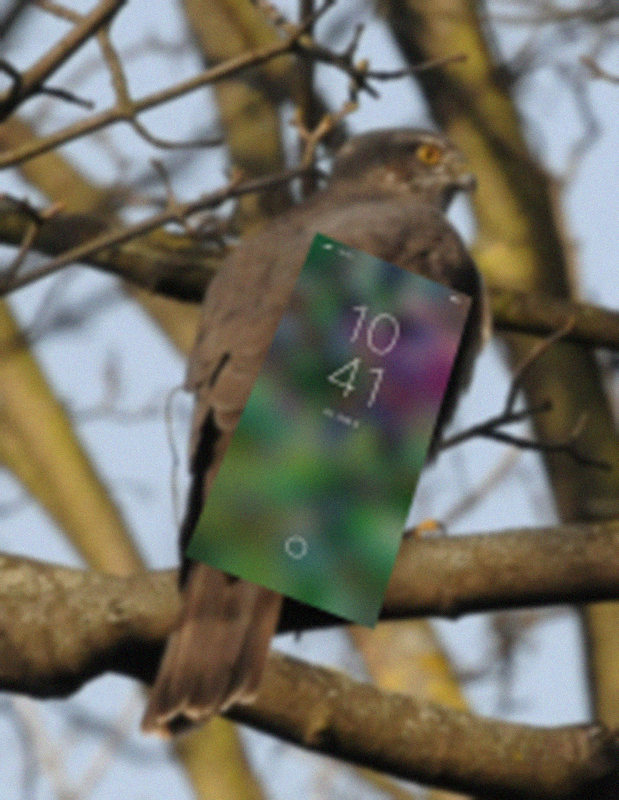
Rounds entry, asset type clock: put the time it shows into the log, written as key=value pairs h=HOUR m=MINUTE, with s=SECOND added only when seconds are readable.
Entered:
h=10 m=41
